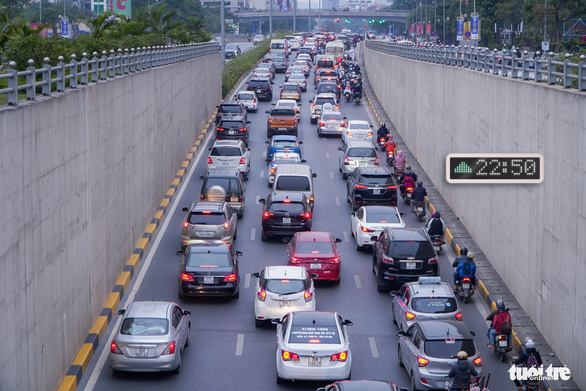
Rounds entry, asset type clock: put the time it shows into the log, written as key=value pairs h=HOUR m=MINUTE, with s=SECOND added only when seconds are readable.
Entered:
h=22 m=50
